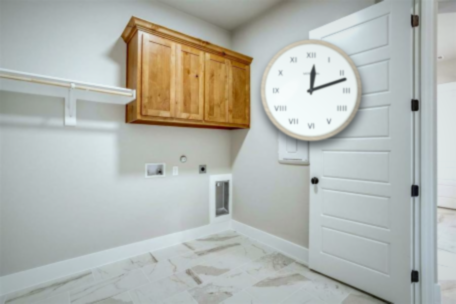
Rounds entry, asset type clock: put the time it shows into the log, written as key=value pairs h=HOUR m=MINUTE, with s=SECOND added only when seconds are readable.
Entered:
h=12 m=12
